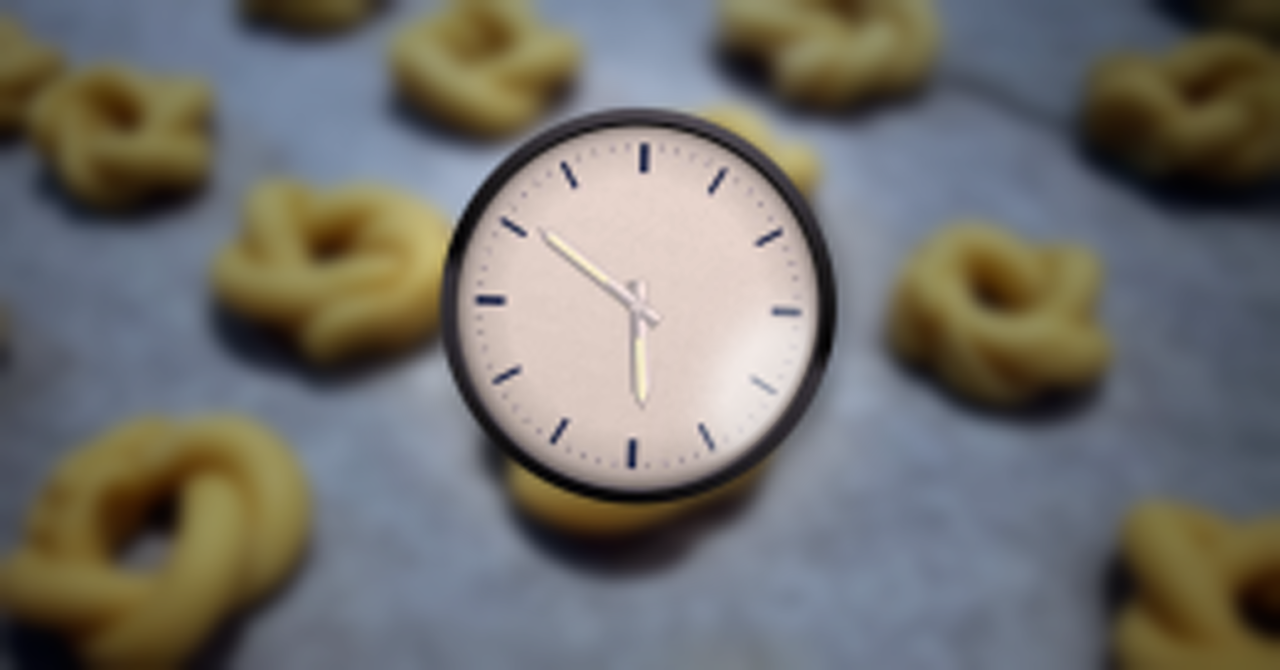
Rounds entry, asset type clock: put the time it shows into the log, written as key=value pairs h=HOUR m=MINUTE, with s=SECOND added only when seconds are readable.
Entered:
h=5 m=51
